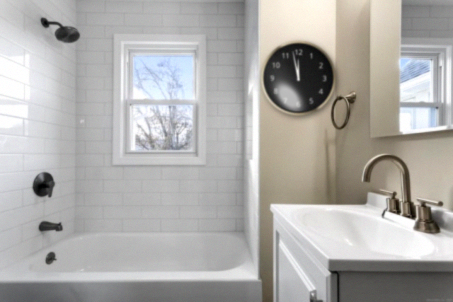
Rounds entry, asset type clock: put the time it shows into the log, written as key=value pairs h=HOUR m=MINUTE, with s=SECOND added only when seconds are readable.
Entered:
h=11 m=58
